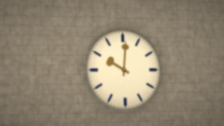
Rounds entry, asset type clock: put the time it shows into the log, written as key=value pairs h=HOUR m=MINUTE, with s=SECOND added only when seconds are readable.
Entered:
h=10 m=1
